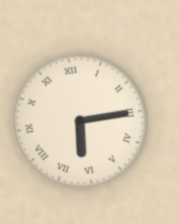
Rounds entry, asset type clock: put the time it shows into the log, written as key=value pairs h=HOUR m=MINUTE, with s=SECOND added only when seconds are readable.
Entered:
h=6 m=15
